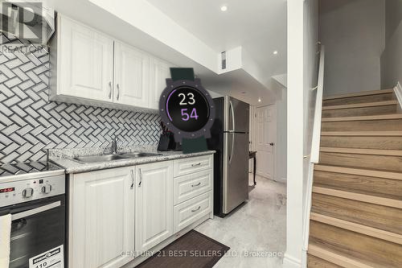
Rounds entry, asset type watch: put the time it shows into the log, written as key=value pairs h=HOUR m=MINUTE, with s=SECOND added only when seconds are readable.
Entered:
h=23 m=54
